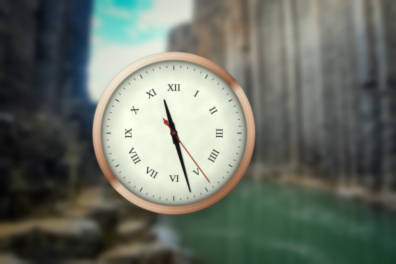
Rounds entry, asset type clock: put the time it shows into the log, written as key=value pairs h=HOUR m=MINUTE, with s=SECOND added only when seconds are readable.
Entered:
h=11 m=27 s=24
